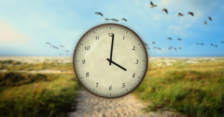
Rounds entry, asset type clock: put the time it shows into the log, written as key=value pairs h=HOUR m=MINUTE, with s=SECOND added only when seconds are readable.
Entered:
h=4 m=1
